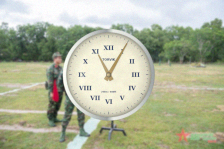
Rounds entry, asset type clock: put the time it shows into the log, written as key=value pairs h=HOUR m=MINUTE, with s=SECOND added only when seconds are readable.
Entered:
h=11 m=5
